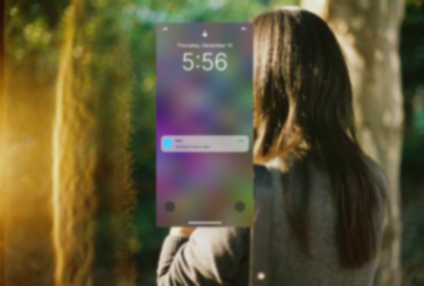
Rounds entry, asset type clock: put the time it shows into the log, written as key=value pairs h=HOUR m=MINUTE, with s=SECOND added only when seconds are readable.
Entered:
h=5 m=56
